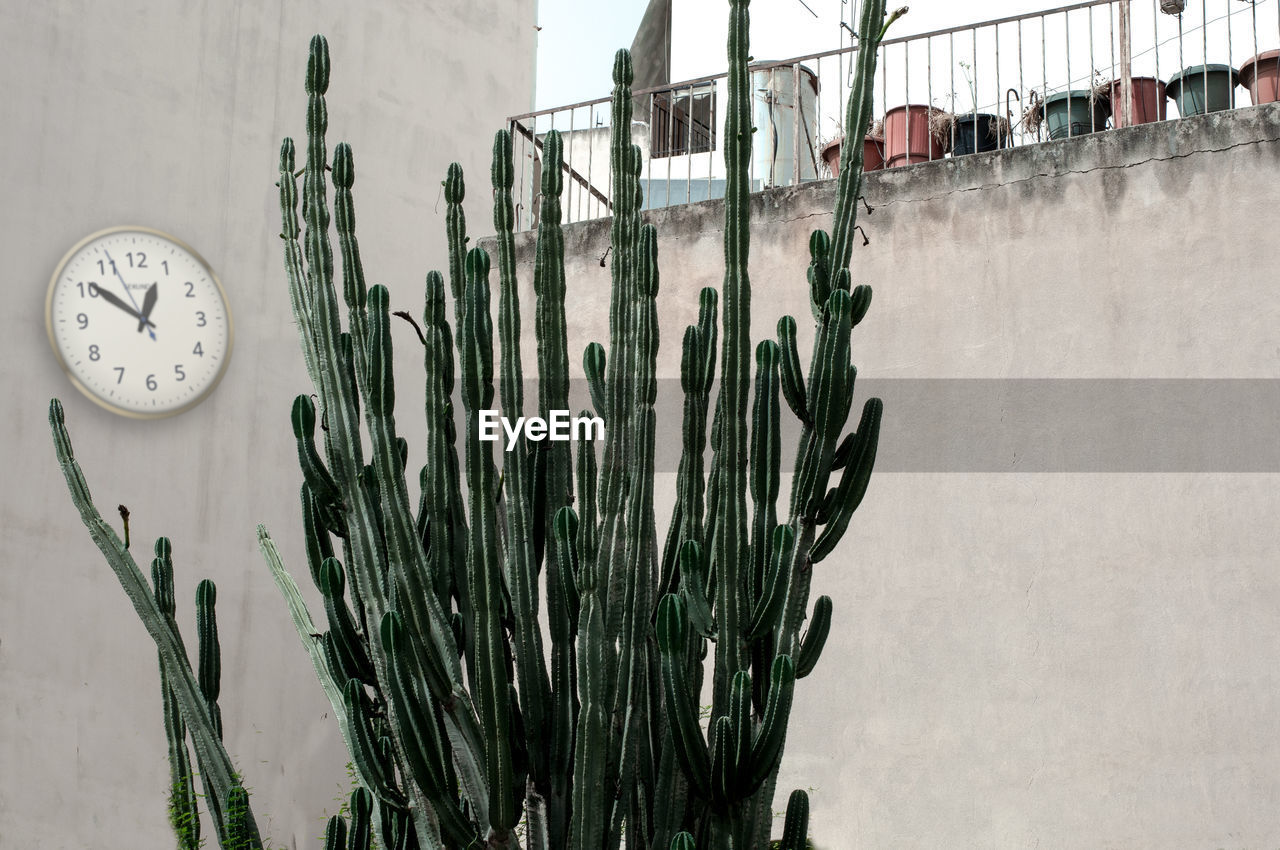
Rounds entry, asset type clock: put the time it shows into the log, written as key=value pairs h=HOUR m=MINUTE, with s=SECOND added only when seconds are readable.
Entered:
h=12 m=50 s=56
